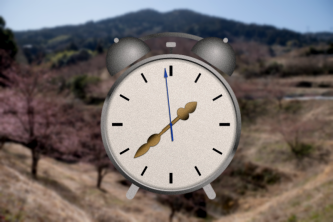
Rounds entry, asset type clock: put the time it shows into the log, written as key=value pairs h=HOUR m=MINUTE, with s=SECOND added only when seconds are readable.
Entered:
h=1 m=37 s=59
